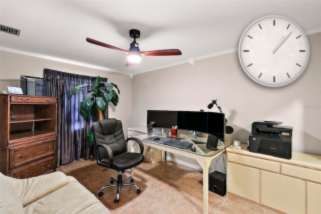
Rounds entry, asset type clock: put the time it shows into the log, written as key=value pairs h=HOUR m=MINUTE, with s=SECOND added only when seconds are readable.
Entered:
h=1 m=7
